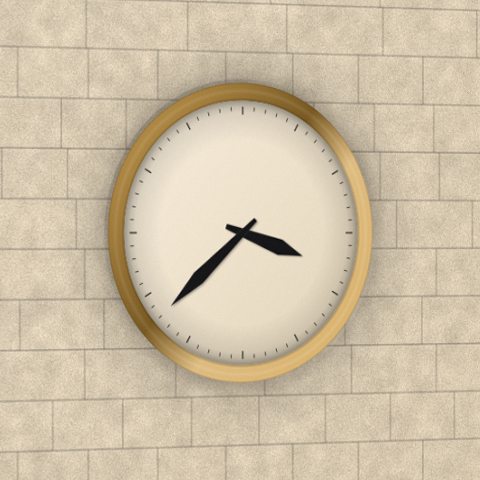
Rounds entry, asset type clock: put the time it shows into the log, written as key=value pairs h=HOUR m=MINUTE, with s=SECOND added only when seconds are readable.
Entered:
h=3 m=38
